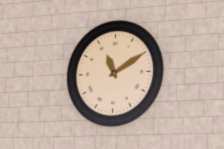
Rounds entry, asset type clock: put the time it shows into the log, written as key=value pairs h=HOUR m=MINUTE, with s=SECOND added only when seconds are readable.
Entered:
h=11 m=10
